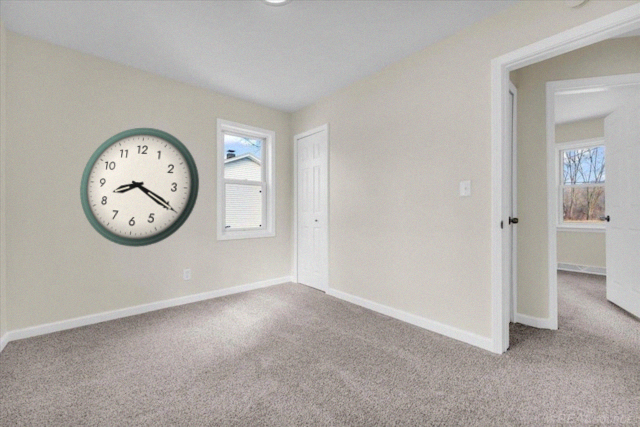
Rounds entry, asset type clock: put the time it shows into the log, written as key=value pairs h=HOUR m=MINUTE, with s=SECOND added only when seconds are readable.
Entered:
h=8 m=20
